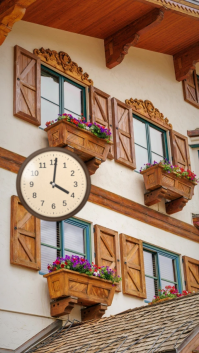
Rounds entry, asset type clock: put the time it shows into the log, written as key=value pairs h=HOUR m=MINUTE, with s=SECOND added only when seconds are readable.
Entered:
h=4 m=1
